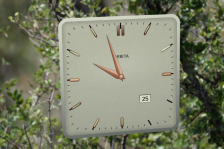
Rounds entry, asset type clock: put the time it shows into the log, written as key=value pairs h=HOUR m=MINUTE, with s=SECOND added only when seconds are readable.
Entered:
h=9 m=57
